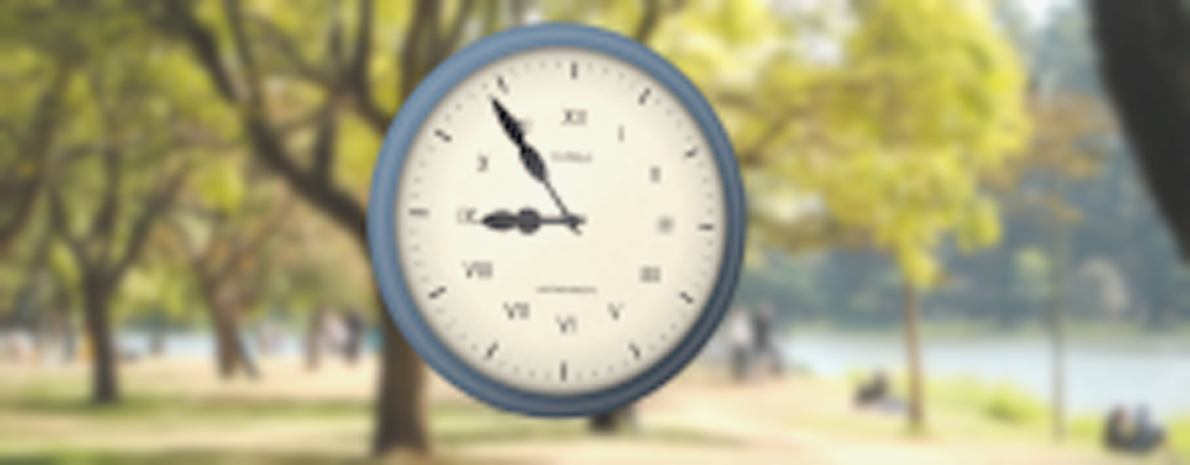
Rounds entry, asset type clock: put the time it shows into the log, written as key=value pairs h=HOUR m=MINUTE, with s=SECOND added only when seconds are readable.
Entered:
h=8 m=54
